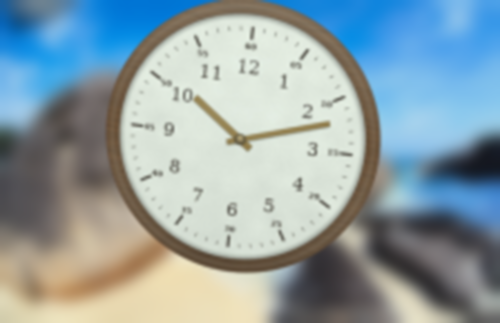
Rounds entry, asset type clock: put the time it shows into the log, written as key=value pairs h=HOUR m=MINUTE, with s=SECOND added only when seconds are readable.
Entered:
h=10 m=12
